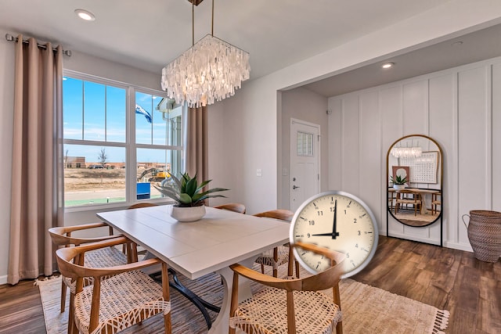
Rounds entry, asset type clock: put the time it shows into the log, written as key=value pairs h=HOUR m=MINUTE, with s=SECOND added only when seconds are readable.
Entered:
h=9 m=1
